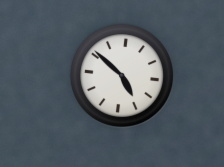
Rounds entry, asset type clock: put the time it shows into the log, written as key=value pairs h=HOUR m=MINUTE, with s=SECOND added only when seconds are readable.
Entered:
h=4 m=51
